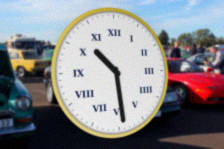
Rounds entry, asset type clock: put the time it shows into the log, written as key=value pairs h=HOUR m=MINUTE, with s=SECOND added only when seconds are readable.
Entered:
h=10 m=29
